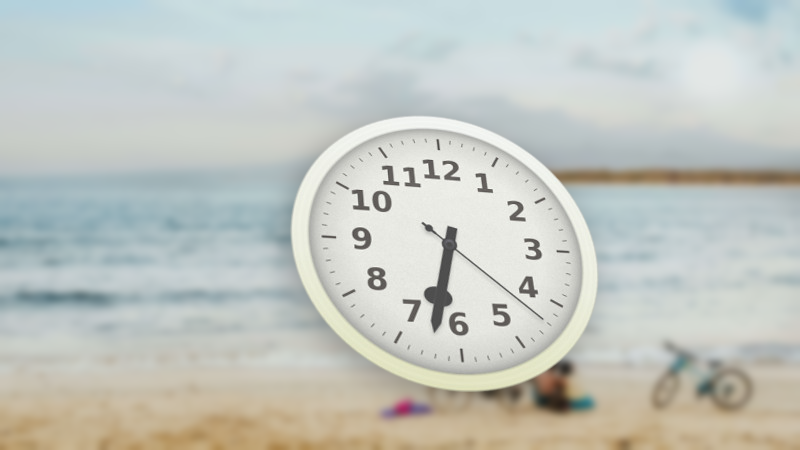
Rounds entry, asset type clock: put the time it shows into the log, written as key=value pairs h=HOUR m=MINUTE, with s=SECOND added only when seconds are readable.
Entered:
h=6 m=32 s=22
